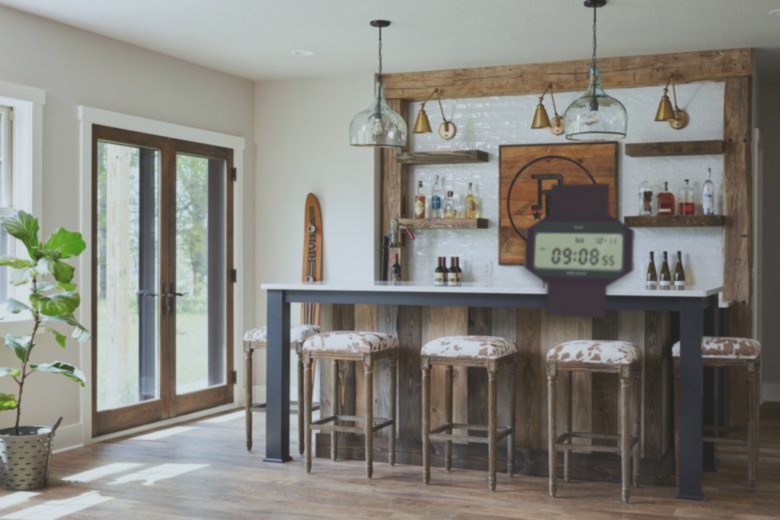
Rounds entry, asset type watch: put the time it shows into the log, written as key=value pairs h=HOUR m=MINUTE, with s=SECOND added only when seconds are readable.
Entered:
h=9 m=8
